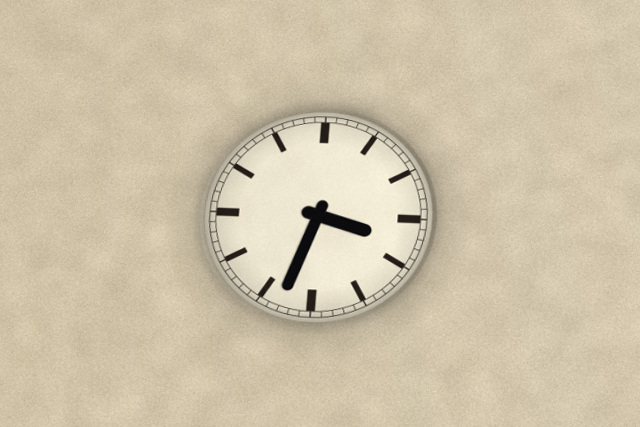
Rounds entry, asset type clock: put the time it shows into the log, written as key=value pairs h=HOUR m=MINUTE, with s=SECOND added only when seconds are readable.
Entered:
h=3 m=33
